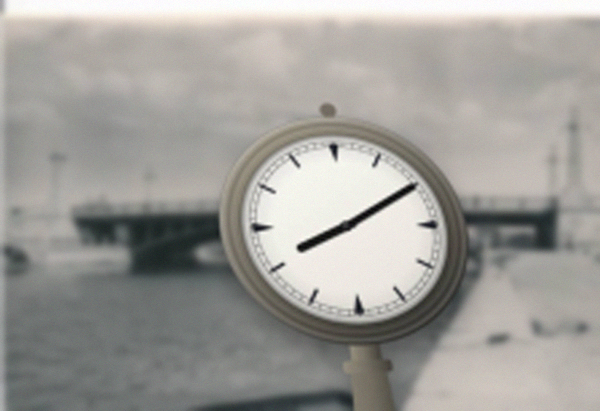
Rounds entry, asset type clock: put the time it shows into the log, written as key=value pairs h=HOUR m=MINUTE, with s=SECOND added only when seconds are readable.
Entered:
h=8 m=10
